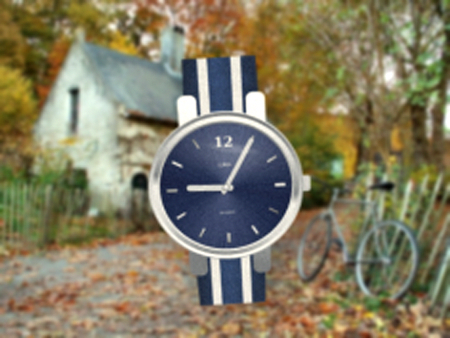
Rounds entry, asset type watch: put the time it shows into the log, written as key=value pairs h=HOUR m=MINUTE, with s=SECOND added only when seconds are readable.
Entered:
h=9 m=5
